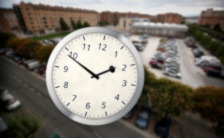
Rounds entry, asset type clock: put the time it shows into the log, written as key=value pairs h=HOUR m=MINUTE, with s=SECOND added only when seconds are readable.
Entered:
h=1 m=49
